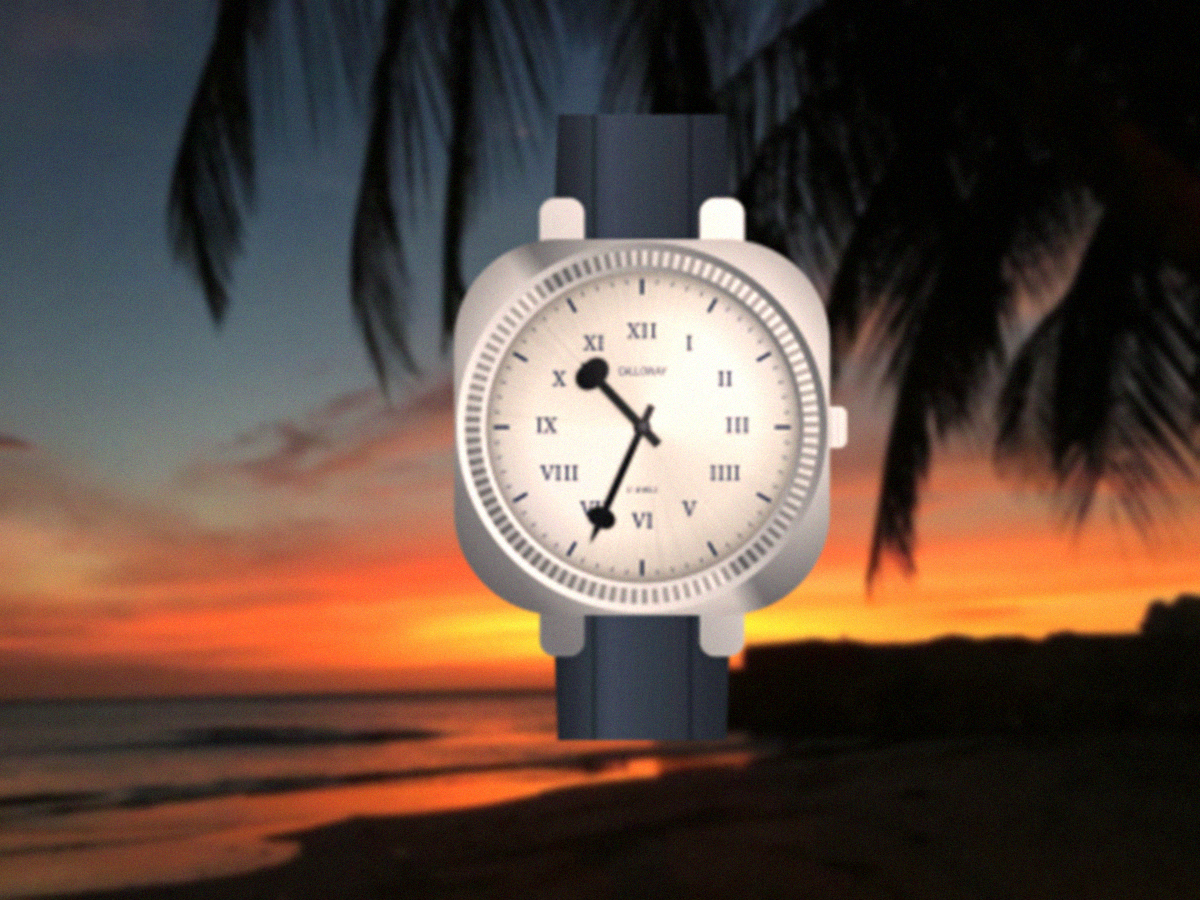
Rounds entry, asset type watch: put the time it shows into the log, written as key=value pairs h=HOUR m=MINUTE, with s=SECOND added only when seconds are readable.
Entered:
h=10 m=34
